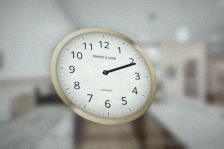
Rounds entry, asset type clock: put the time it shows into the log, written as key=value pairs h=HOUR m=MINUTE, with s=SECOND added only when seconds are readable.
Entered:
h=2 m=11
